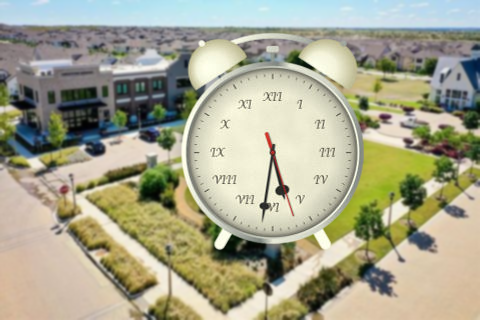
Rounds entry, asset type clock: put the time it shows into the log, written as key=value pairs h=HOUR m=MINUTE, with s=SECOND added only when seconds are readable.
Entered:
h=5 m=31 s=27
